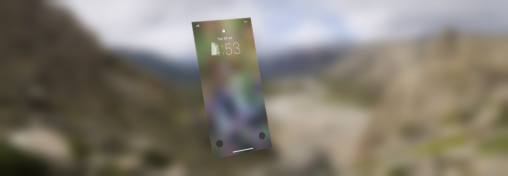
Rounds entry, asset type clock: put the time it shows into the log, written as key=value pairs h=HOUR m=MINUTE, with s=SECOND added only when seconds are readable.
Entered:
h=4 m=53
